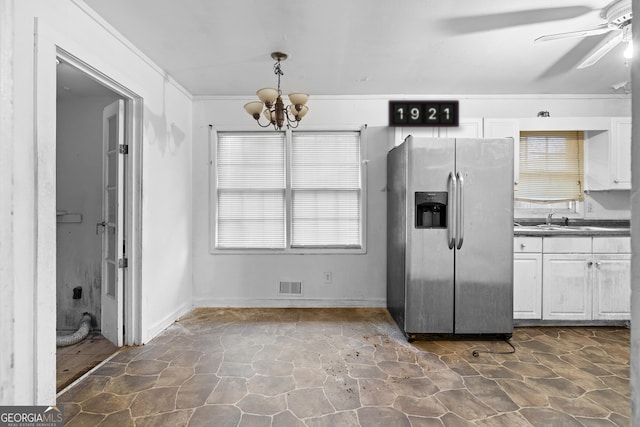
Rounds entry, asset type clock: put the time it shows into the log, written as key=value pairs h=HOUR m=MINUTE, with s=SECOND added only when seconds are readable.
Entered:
h=19 m=21
